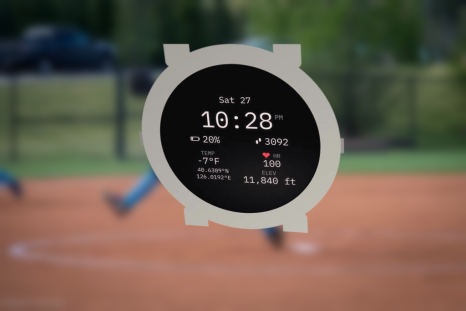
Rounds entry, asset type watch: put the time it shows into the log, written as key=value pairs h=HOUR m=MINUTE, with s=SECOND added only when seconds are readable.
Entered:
h=10 m=28
